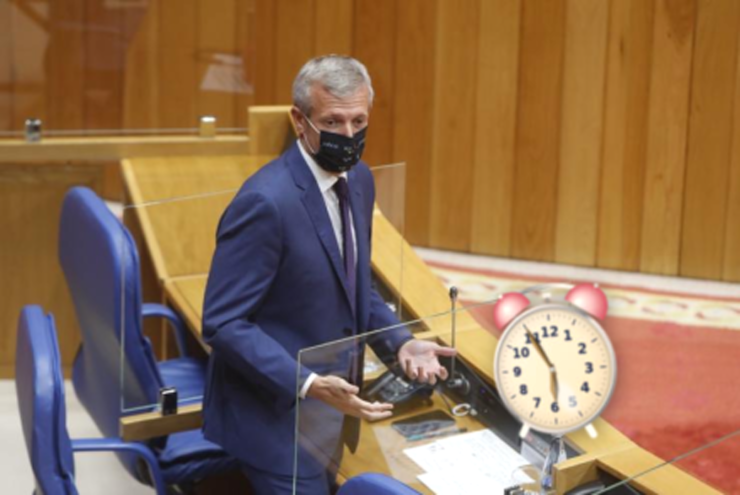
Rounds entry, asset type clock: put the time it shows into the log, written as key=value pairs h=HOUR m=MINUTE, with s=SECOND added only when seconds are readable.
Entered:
h=5 m=55
